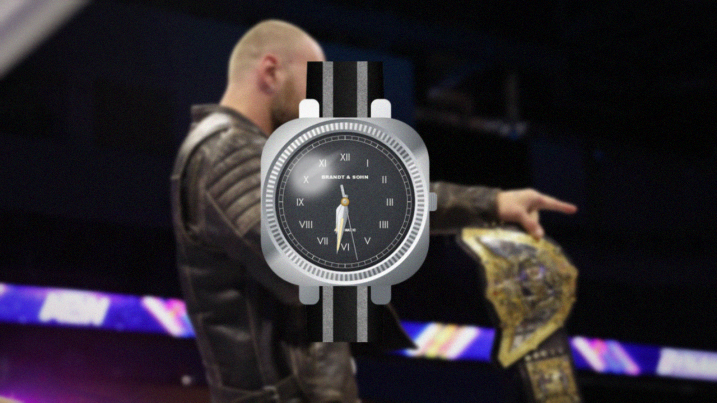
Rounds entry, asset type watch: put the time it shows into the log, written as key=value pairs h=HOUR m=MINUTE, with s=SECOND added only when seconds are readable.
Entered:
h=6 m=31 s=28
